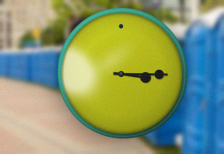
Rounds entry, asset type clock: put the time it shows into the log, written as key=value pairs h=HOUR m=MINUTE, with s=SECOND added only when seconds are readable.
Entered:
h=3 m=15
